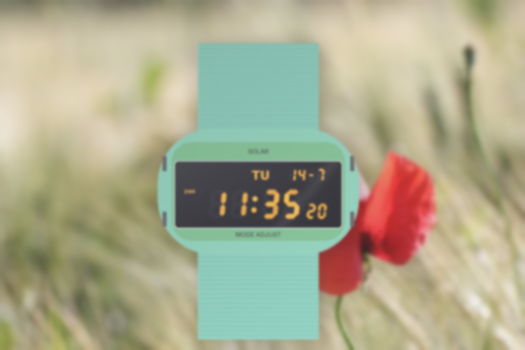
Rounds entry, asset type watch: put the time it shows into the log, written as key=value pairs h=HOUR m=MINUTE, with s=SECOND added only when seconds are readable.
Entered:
h=11 m=35 s=20
